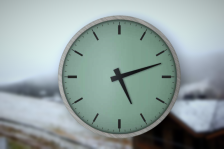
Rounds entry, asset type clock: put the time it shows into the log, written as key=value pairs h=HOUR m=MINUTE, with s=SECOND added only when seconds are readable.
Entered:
h=5 m=12
